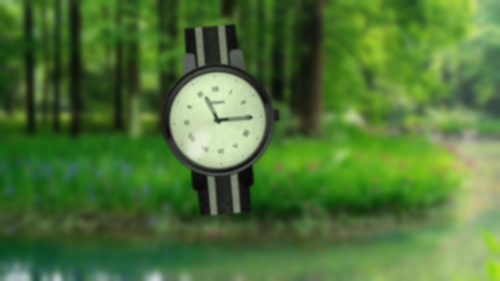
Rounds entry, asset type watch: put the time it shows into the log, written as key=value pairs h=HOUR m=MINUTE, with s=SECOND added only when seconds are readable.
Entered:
h=11 m=15
